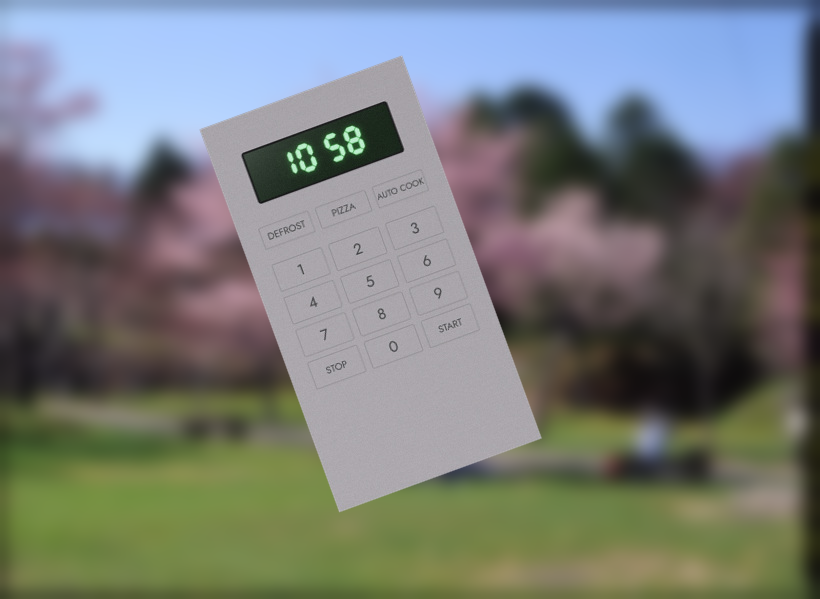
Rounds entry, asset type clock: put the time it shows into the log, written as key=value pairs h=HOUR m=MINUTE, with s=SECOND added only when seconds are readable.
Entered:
h=10 m=58
